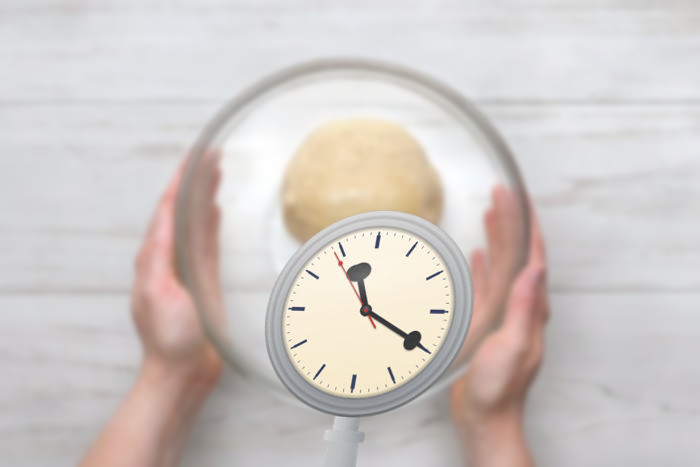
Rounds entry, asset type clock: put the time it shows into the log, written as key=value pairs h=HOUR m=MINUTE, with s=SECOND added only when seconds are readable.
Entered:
h=11 m=19 s=54
